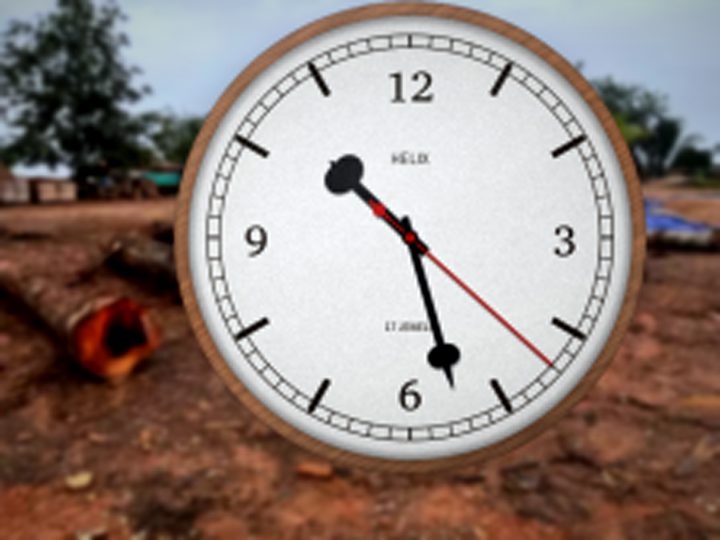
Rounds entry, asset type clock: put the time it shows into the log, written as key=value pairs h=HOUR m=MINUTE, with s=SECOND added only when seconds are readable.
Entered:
h=10 m=27 s=22
